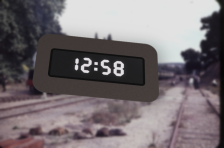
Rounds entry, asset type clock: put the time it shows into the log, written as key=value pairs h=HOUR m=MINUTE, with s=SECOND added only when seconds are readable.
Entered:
h=12 m=58
